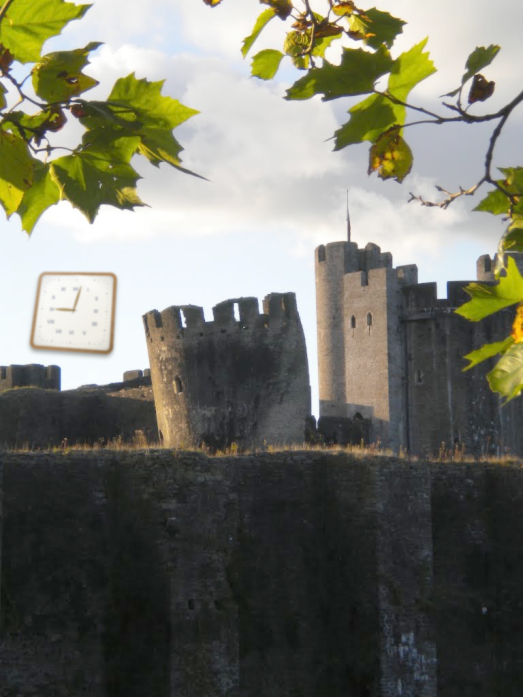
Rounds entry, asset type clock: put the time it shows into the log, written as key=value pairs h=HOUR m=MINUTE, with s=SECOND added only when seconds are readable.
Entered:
h=9 m=2
